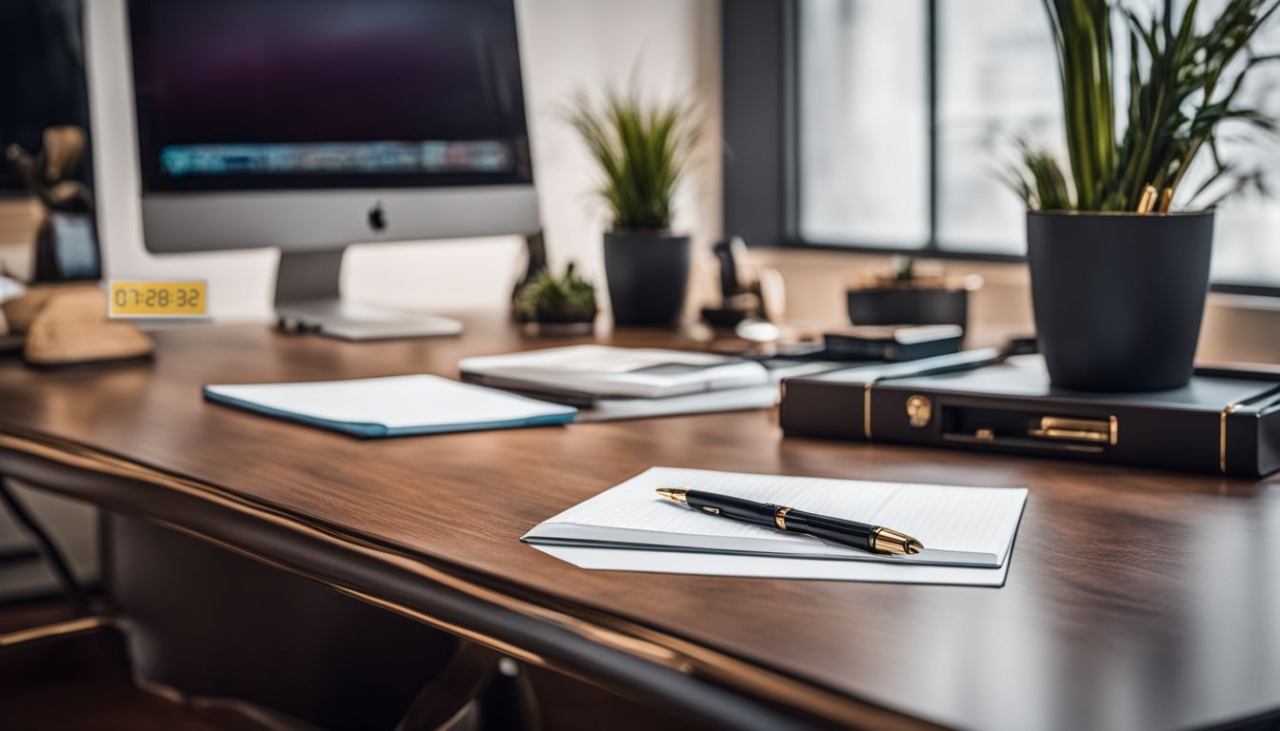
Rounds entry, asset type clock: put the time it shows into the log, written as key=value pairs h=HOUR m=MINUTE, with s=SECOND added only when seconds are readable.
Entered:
h=7 m=28 s=32
